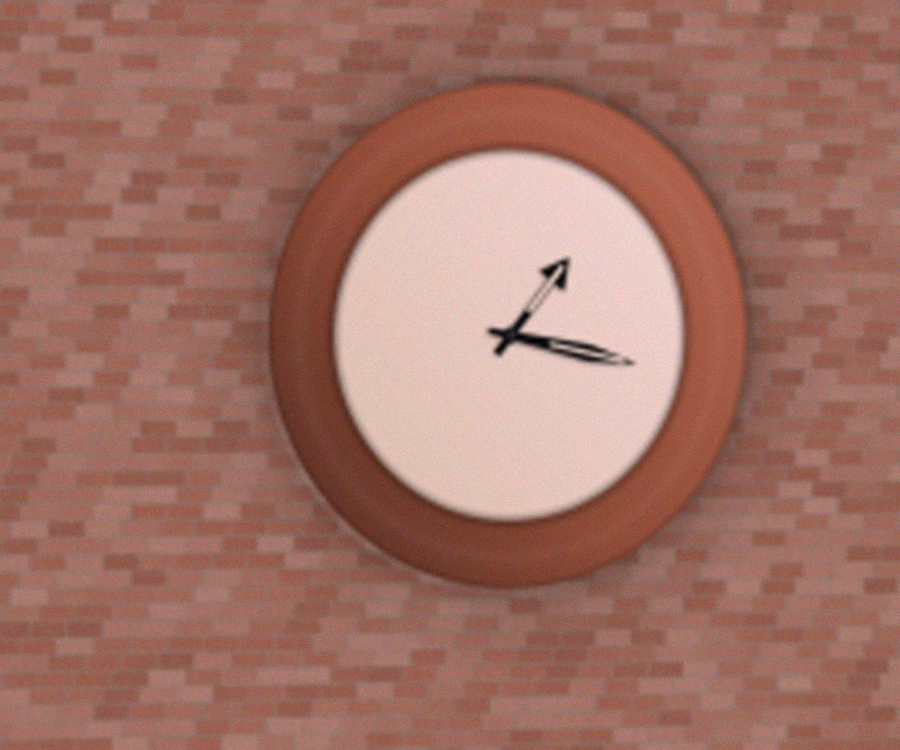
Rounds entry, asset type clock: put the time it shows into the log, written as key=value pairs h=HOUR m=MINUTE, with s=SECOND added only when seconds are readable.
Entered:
h=1 m=17
